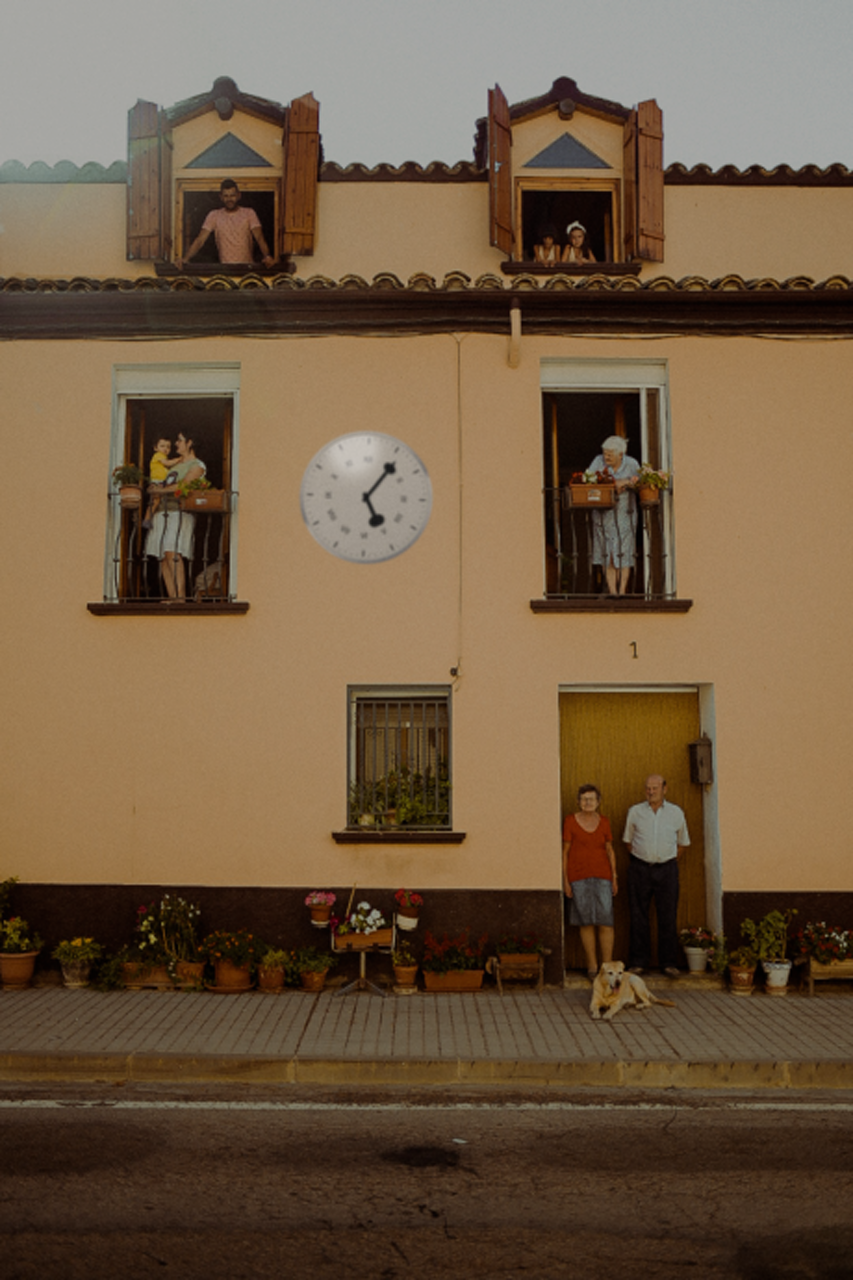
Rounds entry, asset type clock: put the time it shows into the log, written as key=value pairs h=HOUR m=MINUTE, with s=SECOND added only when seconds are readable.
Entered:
h=5 m=6
